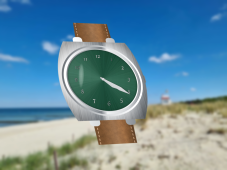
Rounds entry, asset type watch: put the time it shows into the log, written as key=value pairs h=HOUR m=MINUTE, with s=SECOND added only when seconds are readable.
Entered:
h=4 m=21
